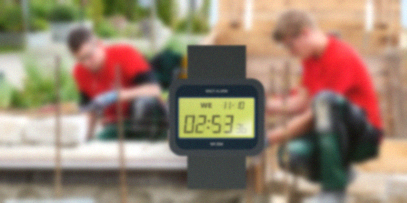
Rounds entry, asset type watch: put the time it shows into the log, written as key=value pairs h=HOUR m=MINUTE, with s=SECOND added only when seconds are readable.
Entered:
h=2 m=53
